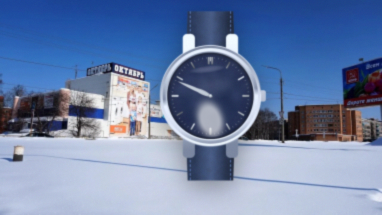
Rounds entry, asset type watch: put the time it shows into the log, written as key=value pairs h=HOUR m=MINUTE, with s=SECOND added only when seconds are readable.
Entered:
h=9 m=49
